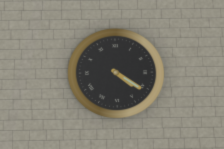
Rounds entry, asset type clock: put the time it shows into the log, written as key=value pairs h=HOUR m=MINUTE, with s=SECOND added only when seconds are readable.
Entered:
h=4 m=21
